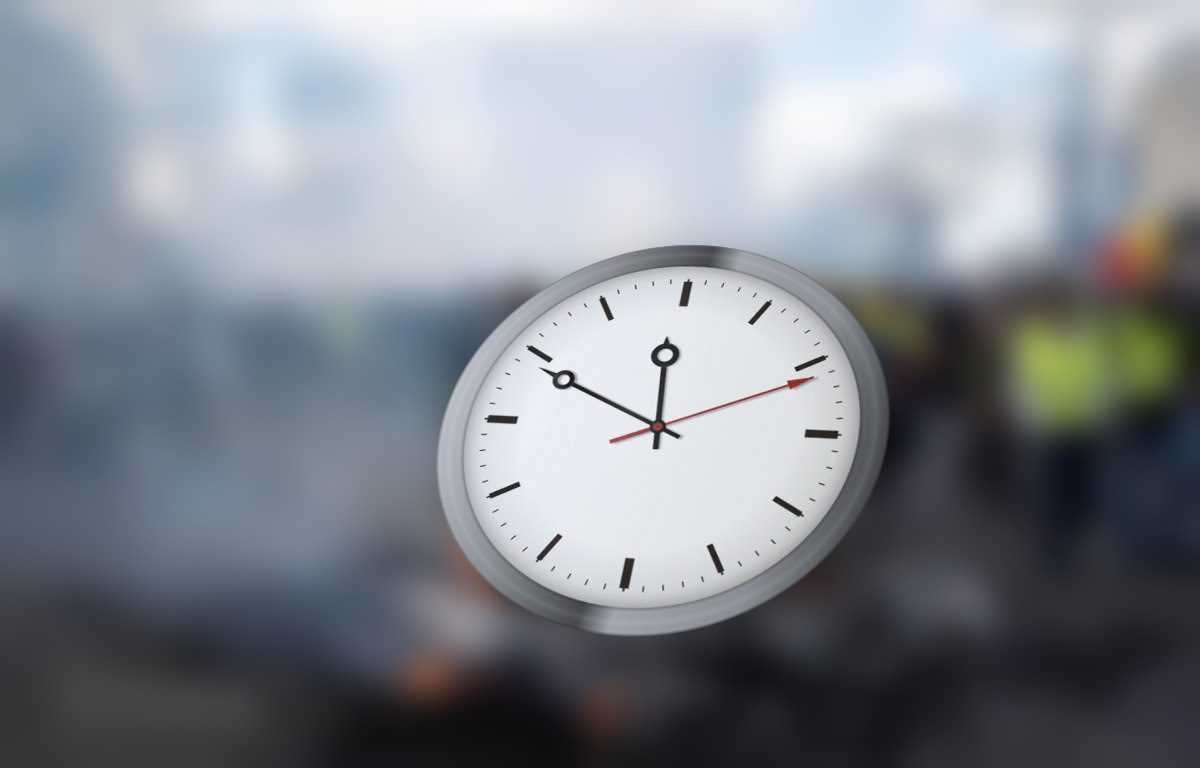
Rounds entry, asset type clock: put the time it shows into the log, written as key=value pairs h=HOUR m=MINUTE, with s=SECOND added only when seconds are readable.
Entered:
h=11 m=49 s=11
